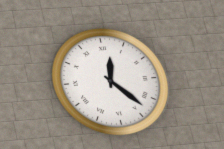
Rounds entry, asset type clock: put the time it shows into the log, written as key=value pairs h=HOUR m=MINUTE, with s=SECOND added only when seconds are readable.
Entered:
h=12 m=23
